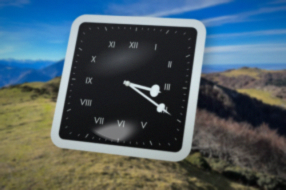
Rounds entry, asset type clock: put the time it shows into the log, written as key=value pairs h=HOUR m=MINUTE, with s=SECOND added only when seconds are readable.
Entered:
h=3 m=20
